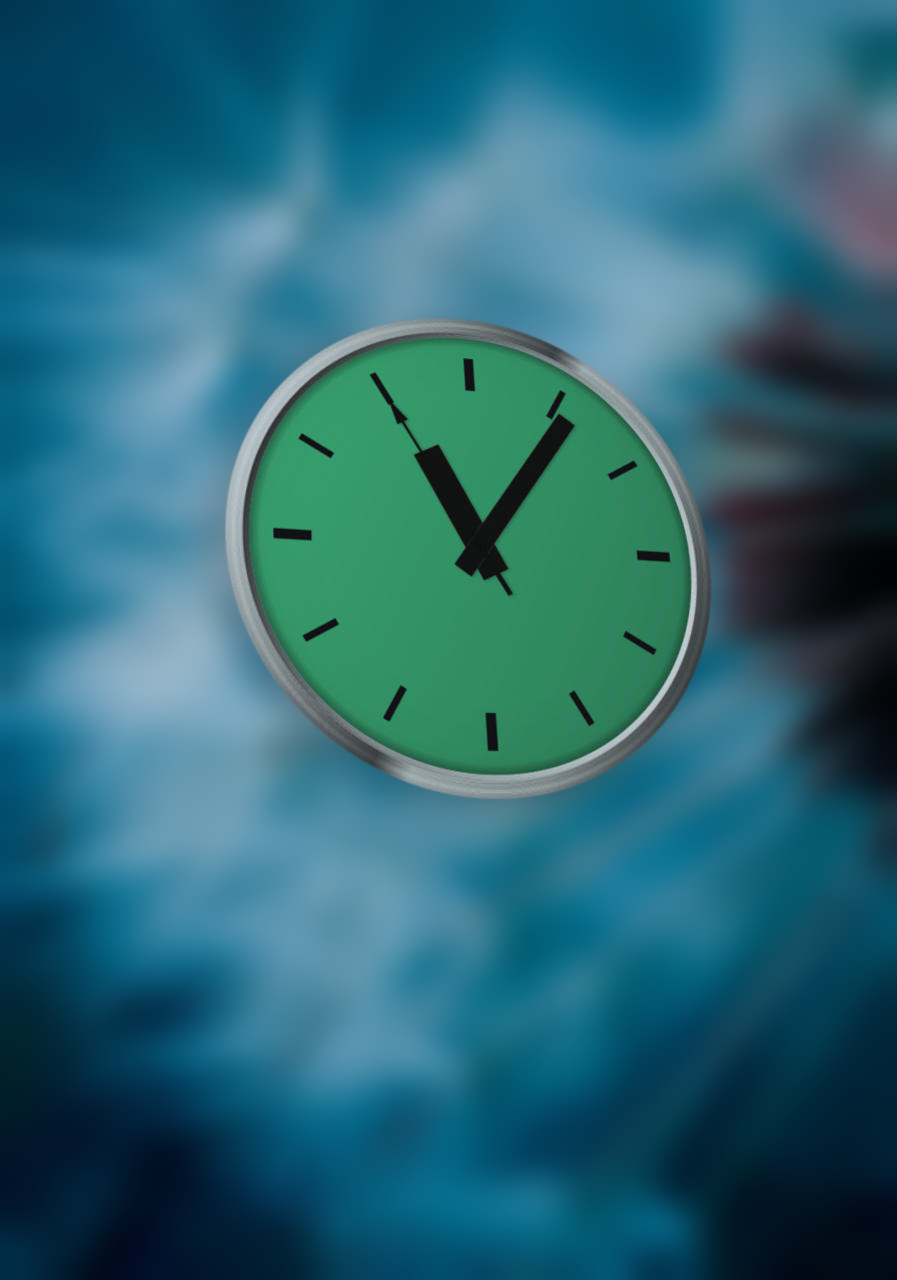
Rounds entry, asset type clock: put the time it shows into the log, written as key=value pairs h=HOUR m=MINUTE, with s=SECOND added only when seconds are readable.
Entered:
h=11 m=5 s=55
